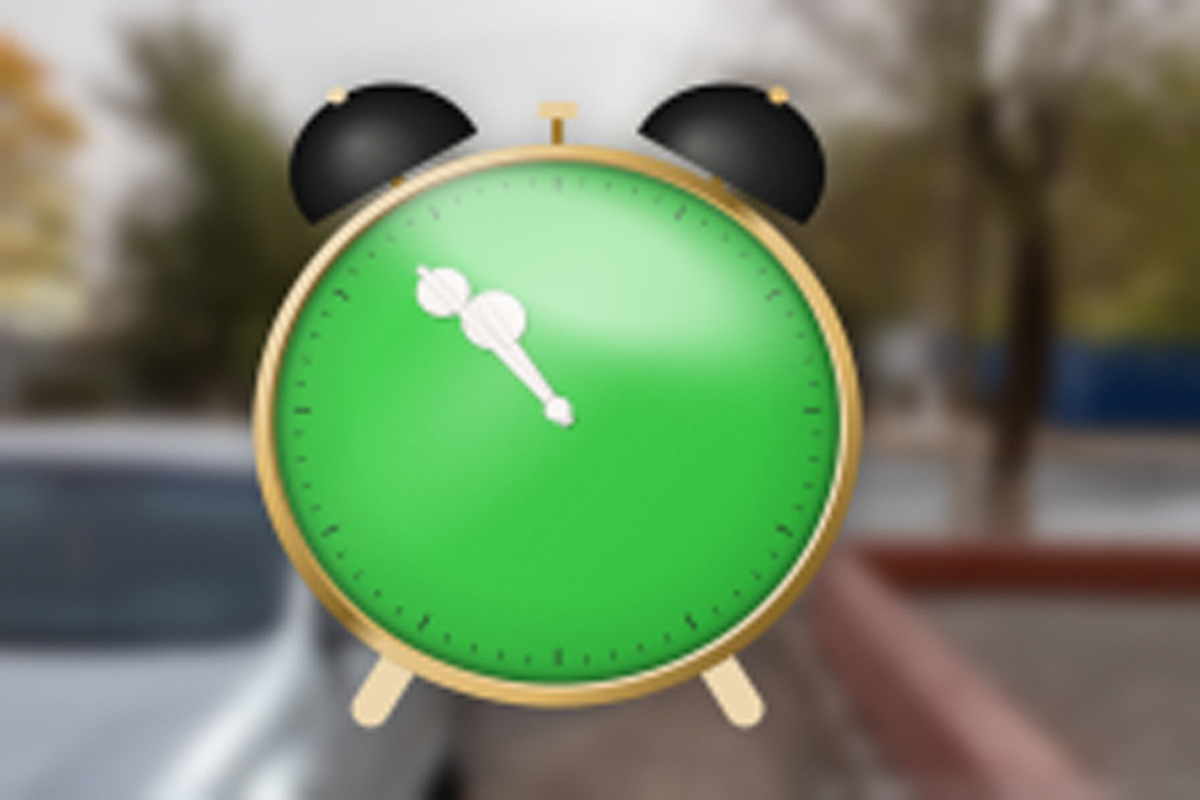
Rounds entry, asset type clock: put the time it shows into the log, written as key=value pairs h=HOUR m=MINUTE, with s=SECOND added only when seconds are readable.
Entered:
h=10 m=53
